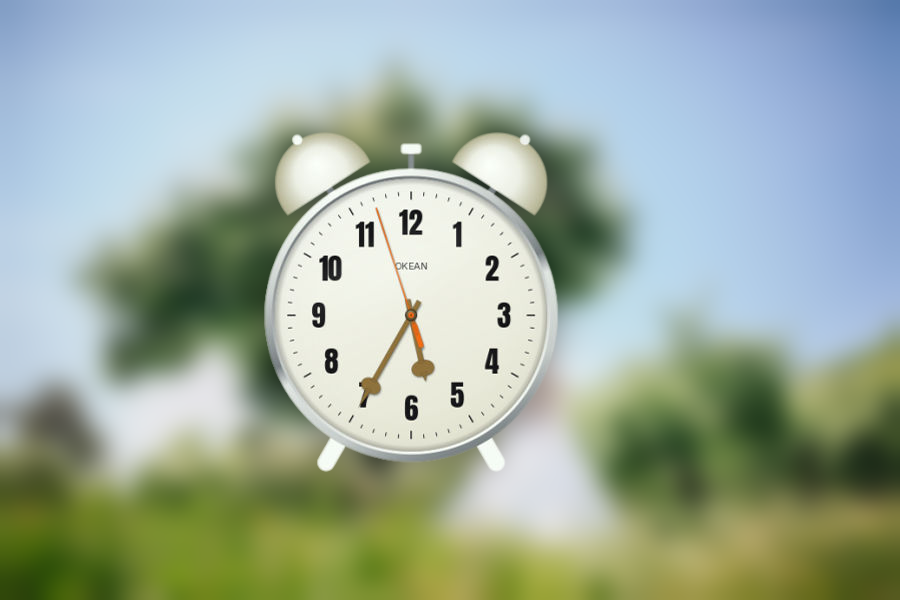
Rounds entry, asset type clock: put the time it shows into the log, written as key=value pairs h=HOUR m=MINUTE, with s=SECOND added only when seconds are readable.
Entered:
h=5 m=34 s=57
